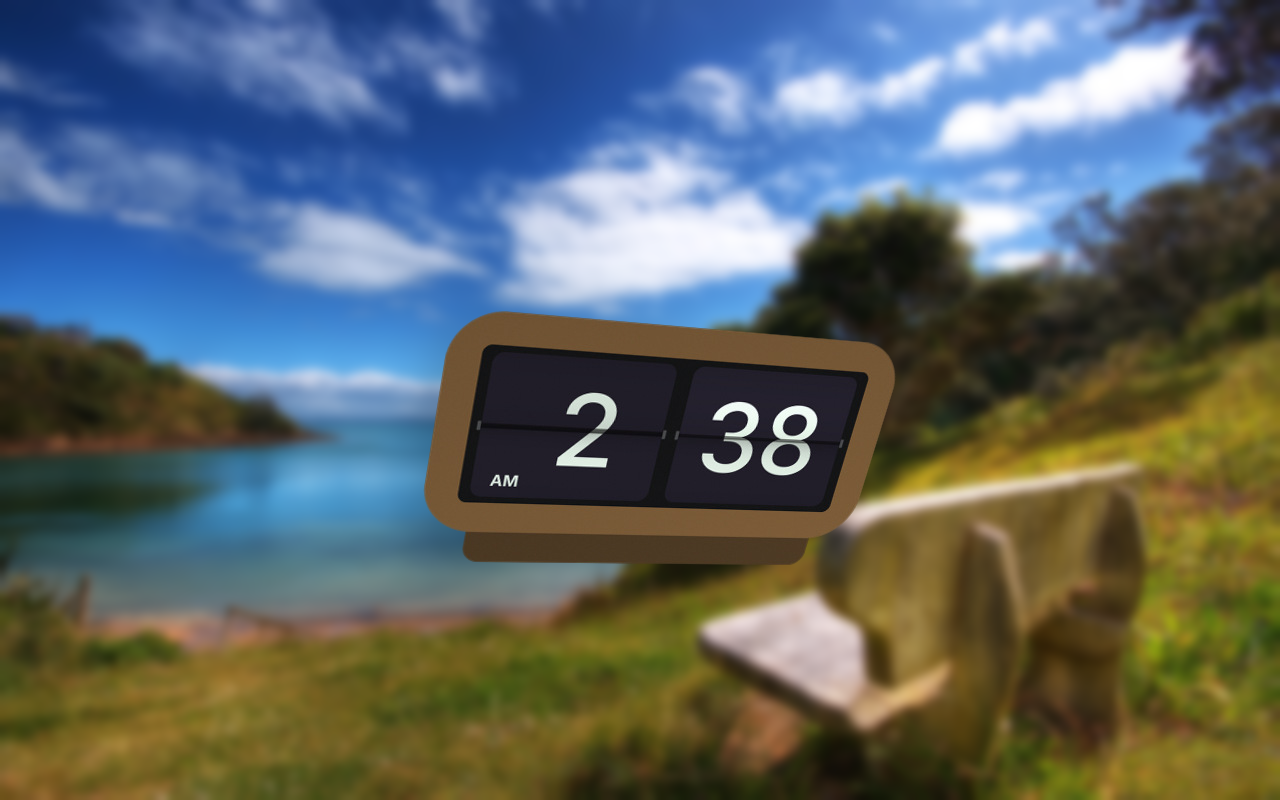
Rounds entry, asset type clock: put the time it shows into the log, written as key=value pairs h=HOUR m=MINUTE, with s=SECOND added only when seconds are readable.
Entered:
h=2 m=38
